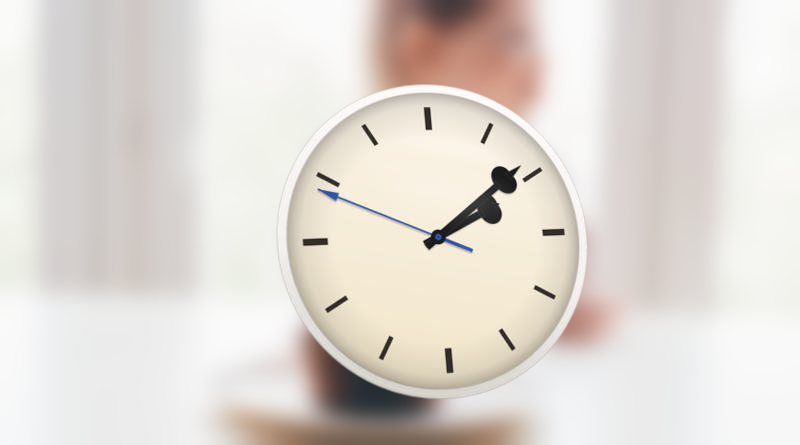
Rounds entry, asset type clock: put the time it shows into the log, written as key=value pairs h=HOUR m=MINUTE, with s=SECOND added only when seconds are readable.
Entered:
h=2 m=8 s=49
